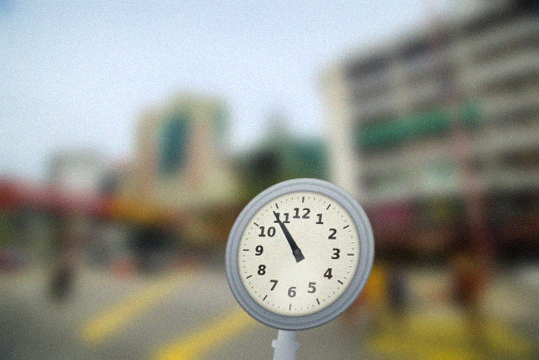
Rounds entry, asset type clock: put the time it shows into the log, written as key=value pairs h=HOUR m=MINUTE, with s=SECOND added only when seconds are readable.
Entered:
h=10 m=54
